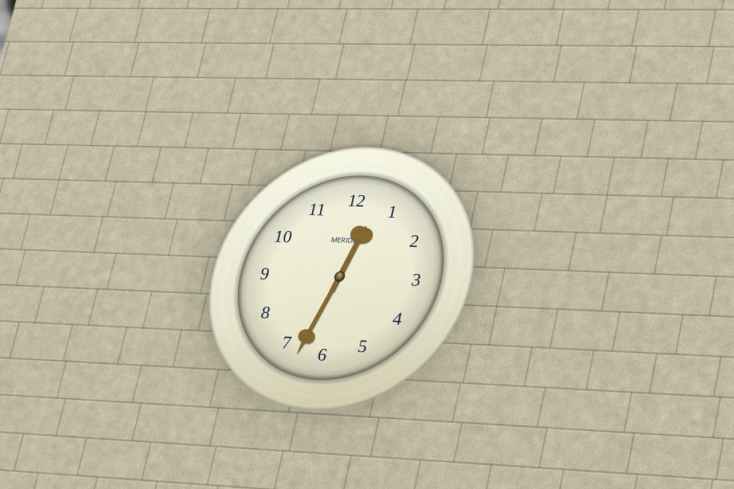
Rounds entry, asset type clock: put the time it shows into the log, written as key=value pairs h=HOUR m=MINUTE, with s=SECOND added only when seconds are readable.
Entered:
h=12 m=33
